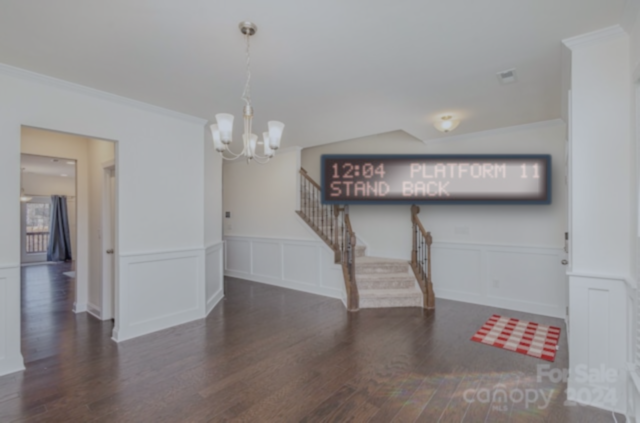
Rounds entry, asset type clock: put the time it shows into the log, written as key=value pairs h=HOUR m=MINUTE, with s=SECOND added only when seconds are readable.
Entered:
h=12 m=4
